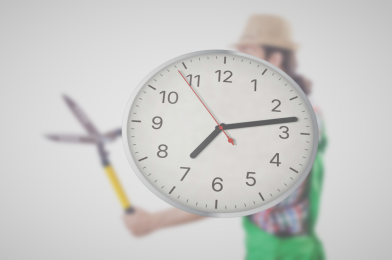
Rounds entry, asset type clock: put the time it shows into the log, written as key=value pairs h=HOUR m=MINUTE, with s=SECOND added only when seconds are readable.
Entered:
h=7 m=12 s=54
